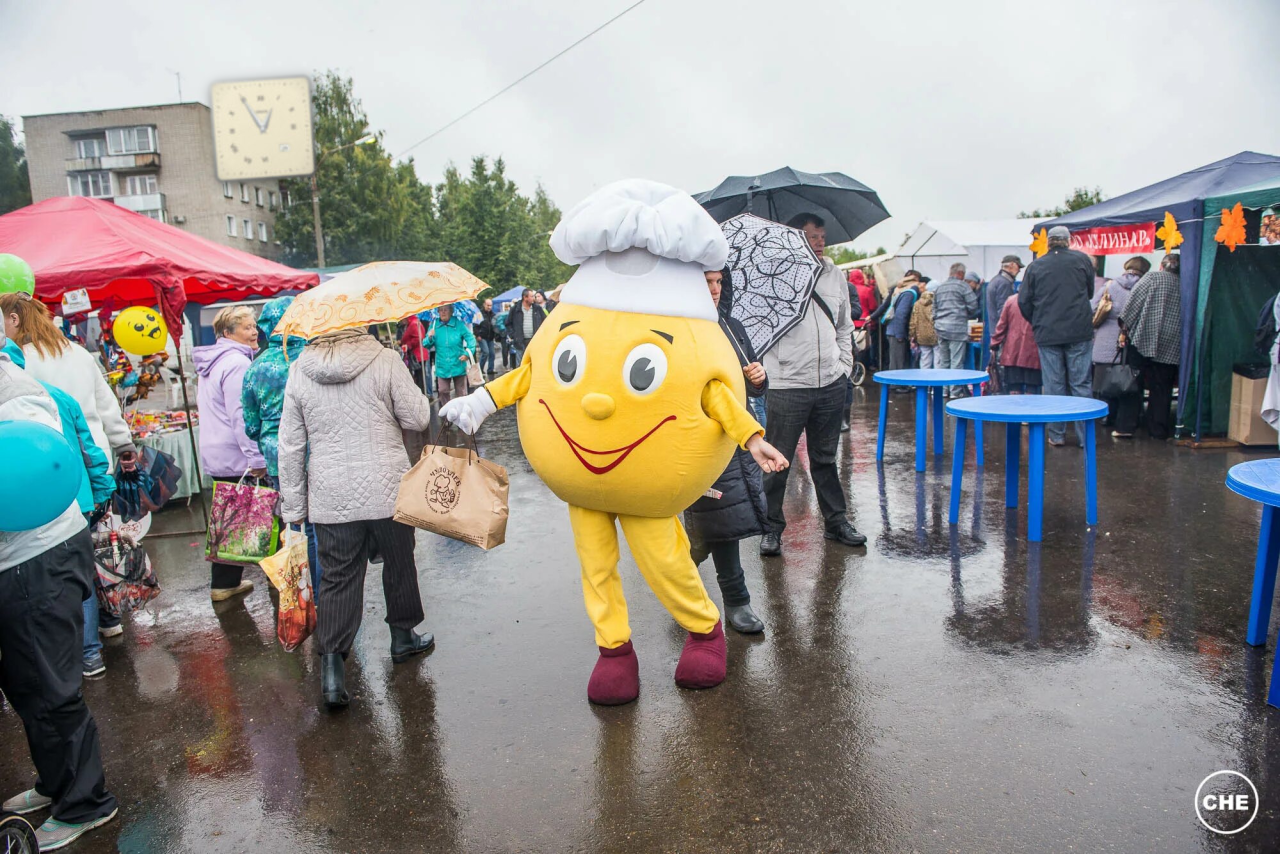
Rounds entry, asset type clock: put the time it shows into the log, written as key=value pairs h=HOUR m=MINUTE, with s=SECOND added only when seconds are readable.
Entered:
h=12 m=55
